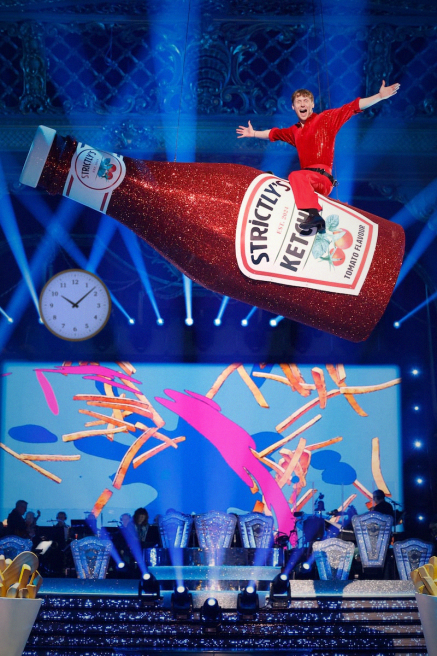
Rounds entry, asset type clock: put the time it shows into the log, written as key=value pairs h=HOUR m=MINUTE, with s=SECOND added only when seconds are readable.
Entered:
h=10 m=8
